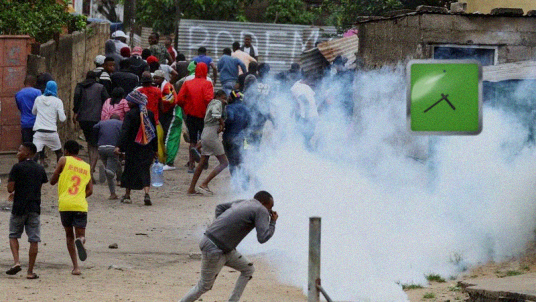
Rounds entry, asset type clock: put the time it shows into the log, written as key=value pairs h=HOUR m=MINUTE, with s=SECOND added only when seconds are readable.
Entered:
h=4 m=39
